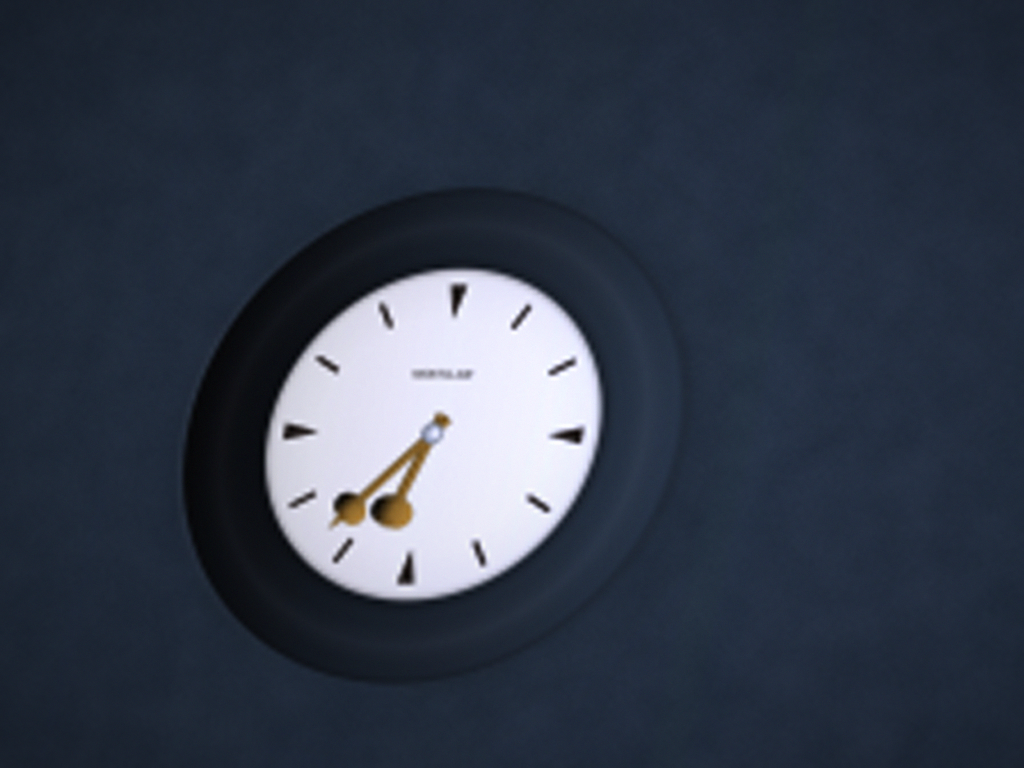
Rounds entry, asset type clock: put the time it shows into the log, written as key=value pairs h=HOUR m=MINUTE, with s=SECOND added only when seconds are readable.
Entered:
h=6 m=37
